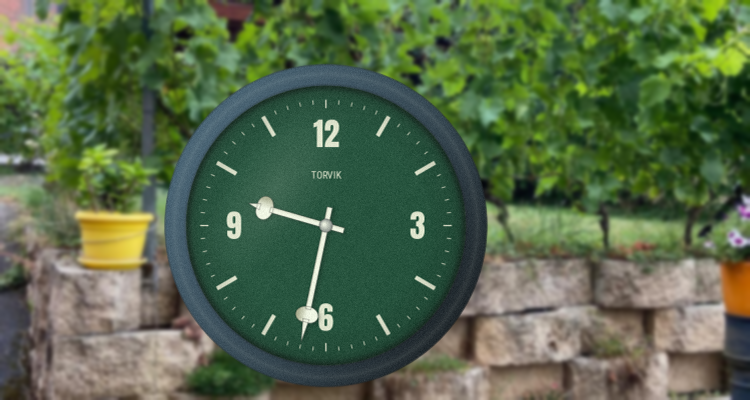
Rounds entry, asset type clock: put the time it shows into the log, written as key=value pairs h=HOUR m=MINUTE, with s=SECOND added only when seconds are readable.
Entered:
h=9 m=32
